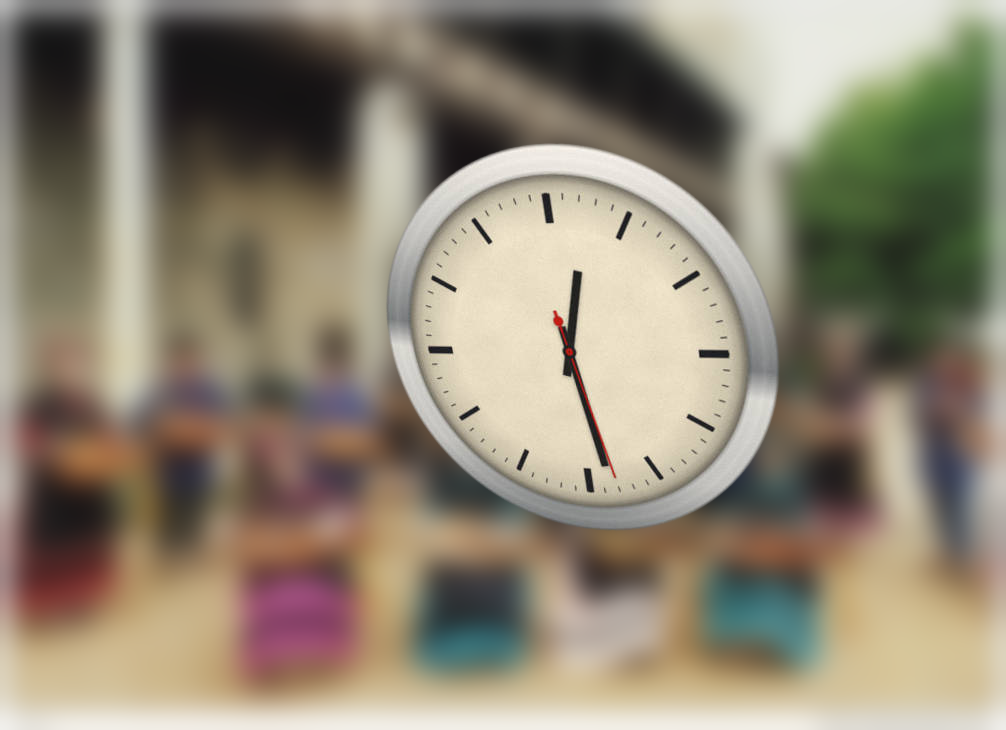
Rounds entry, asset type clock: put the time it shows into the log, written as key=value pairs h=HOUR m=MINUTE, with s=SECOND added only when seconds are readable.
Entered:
h=12 m=28 s=28
